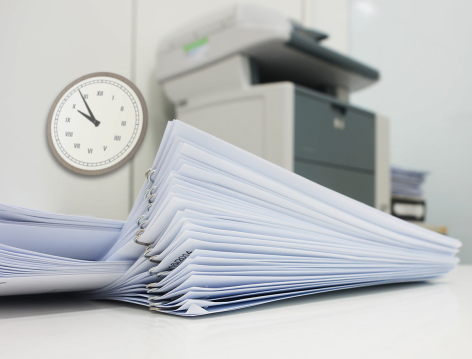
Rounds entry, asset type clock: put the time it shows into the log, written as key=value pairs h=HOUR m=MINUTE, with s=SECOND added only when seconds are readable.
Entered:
h=9 m=54
